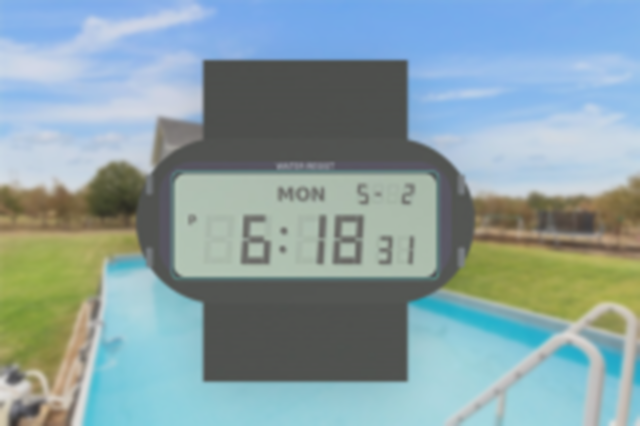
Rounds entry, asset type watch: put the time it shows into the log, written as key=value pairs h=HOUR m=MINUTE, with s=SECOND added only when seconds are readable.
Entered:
h=6 m=18 s=31
